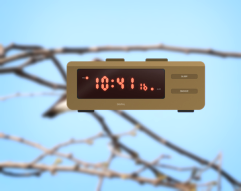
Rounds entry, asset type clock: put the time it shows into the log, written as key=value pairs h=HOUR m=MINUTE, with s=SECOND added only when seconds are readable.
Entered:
h=10 m=41 s=16
